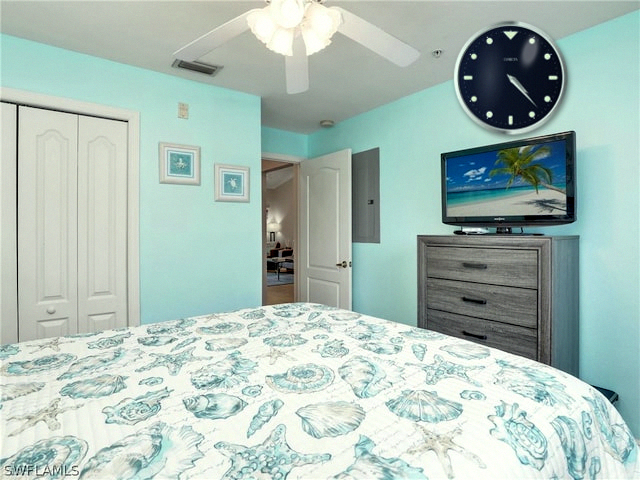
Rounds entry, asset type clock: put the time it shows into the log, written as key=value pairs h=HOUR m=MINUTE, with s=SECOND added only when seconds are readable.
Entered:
h=4 m=23
